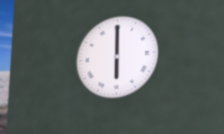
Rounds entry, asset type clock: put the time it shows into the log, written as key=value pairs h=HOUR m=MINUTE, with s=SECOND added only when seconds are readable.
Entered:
h=6 m=0
